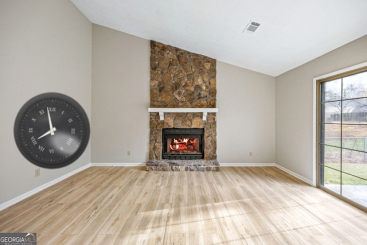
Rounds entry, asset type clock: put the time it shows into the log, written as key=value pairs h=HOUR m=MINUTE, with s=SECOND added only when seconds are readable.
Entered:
h=7 m=58
